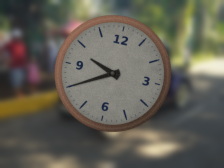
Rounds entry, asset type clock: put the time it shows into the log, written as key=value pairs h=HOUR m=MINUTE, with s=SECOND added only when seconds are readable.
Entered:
h=9 m=40
